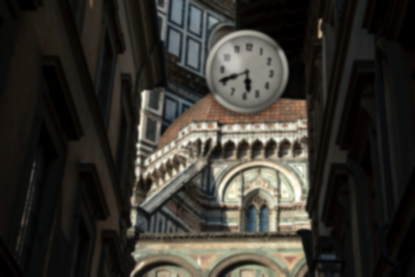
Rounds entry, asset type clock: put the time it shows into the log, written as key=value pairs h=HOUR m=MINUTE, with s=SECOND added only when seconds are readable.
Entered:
h=5 m=41
